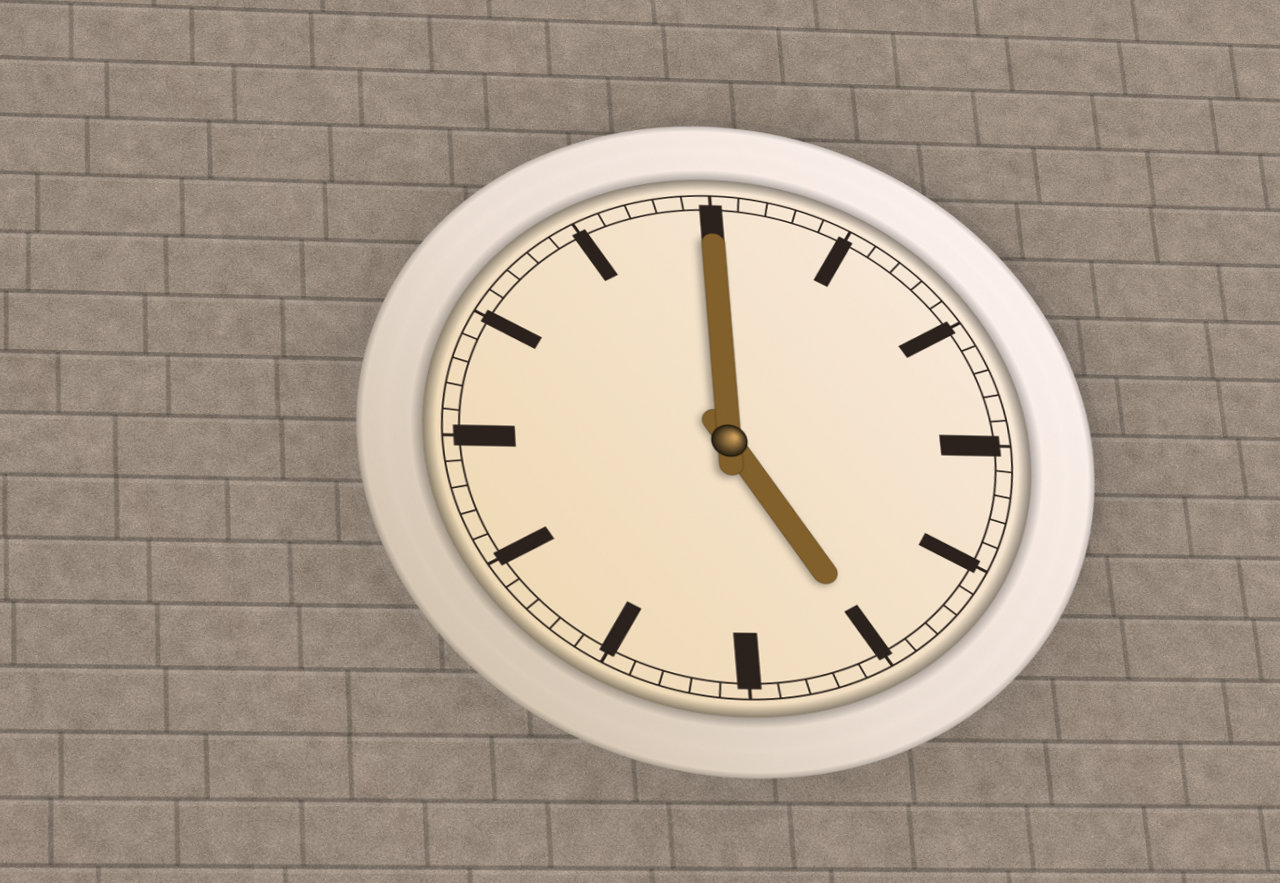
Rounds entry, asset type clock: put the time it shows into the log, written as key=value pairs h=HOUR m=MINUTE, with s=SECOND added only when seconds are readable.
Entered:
h=5 m=0
